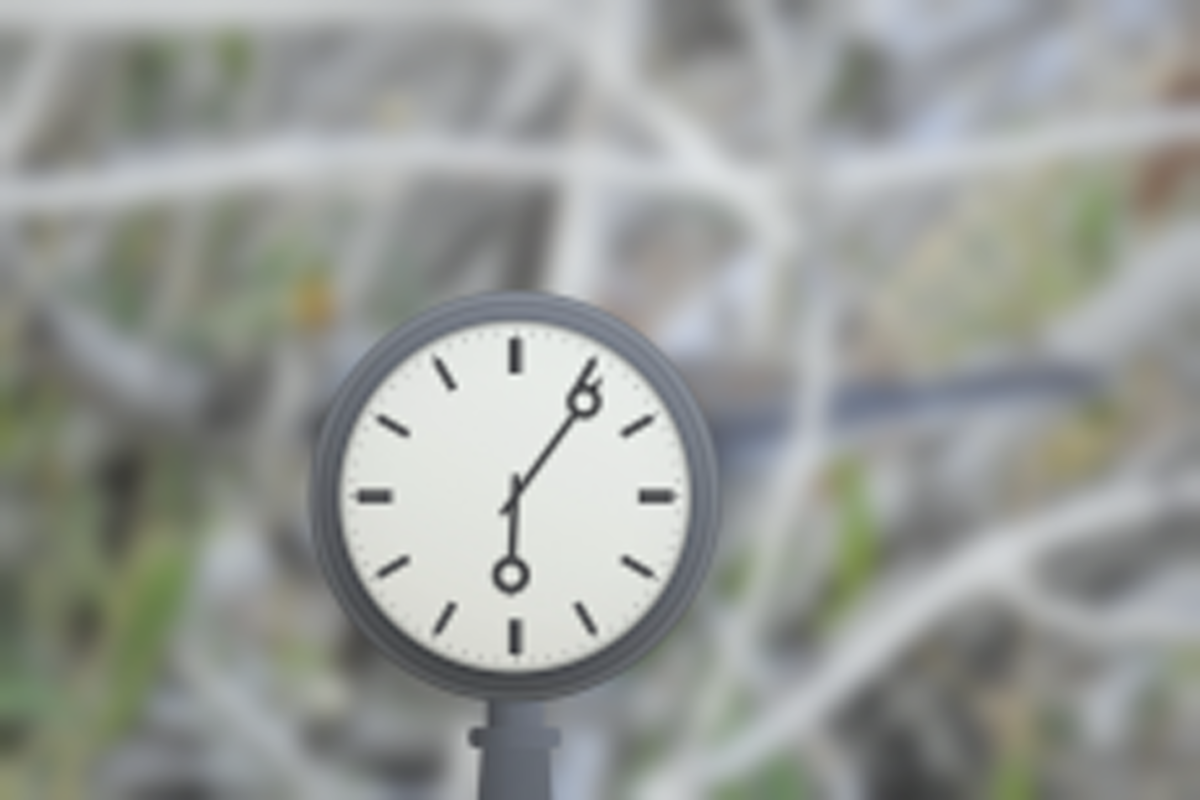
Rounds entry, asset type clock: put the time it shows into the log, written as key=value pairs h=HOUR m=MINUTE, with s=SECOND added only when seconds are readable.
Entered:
h=6 m=6
